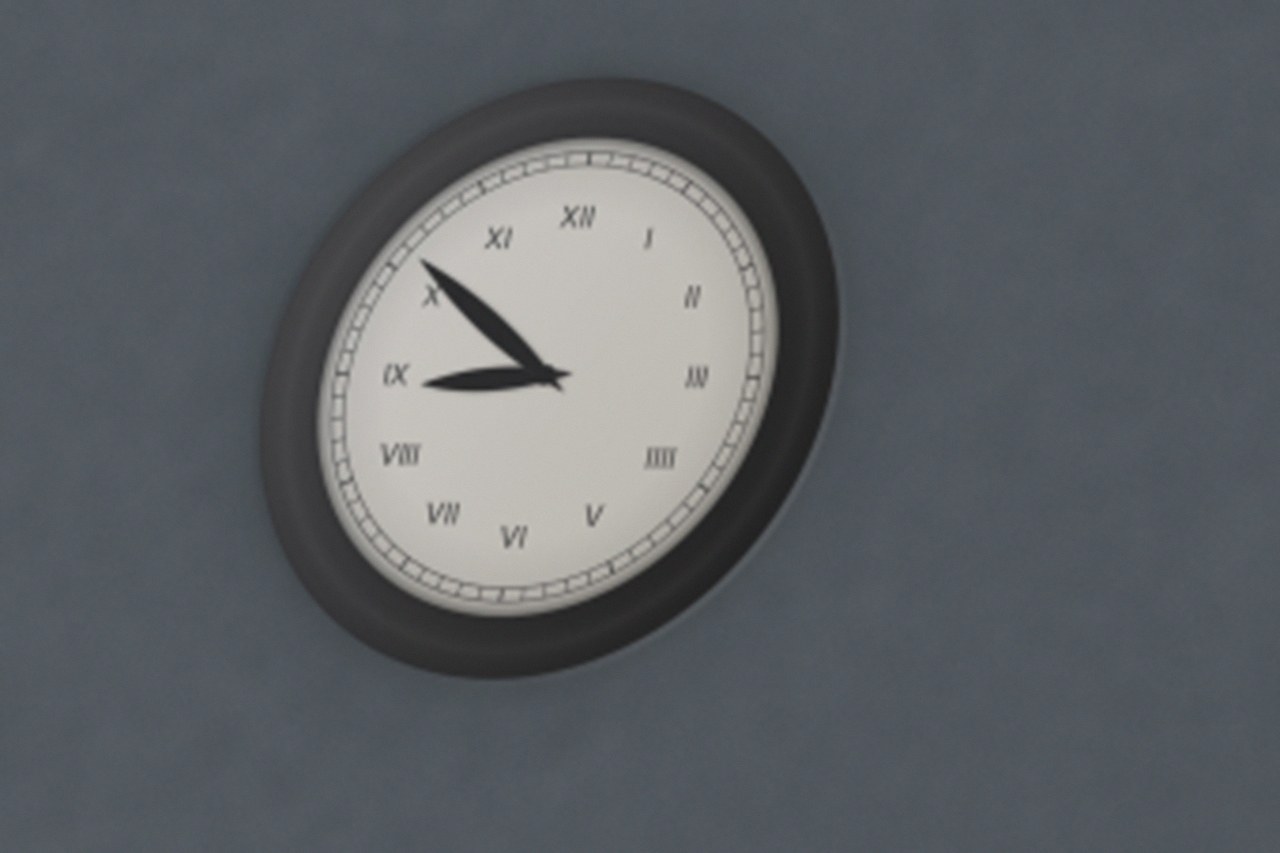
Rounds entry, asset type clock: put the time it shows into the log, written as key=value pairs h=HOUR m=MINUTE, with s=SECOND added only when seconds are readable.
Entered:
h=8 m=51
